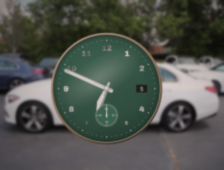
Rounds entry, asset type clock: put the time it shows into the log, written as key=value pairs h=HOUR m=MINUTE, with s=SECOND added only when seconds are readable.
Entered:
h=6 m=49
